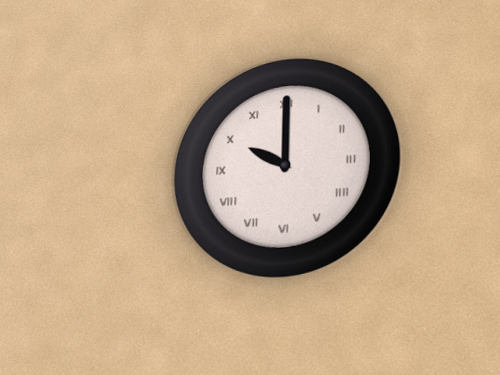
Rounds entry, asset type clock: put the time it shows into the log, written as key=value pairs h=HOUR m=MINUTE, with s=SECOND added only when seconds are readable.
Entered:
h=10 m=0
